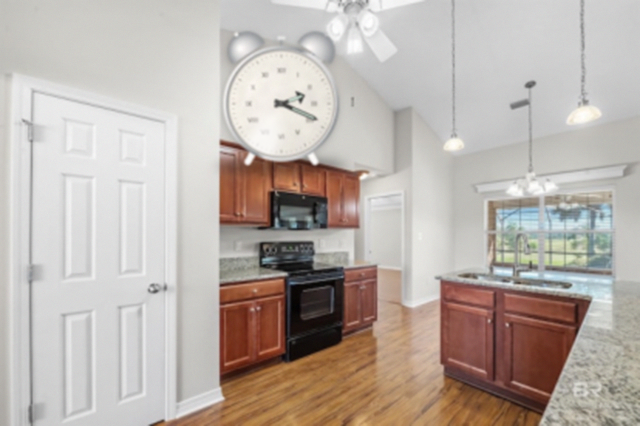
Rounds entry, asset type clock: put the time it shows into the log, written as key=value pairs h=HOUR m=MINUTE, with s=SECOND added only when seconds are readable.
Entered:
h=2 m=19
